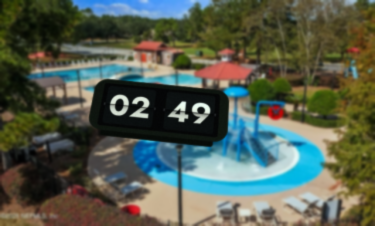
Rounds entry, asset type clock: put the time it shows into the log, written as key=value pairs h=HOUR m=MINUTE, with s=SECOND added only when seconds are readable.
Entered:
h=2 m=49
